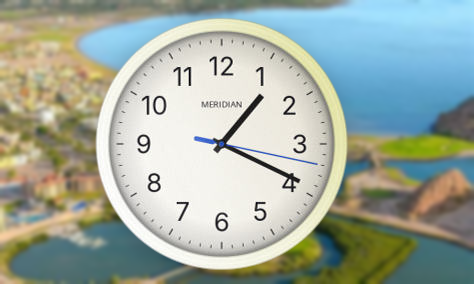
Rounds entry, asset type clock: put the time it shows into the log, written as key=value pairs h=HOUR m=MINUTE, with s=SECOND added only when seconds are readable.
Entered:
h=1 m=19 s=17
